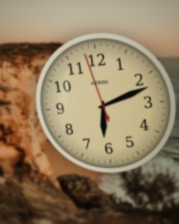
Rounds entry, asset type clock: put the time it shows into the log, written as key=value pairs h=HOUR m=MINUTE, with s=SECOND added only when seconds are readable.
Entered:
h=6 m=11 s=58
